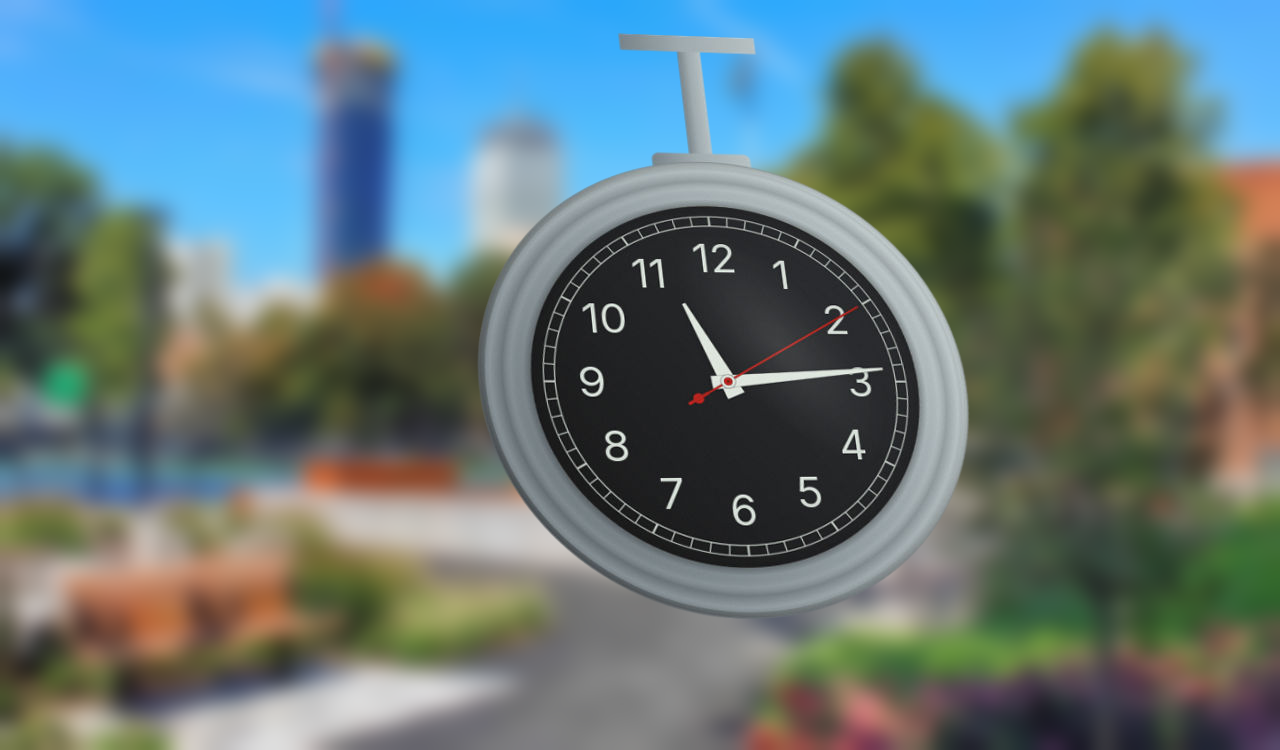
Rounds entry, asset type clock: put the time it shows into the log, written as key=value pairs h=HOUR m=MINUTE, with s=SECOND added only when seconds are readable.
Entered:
h=11 m=14 s=10
